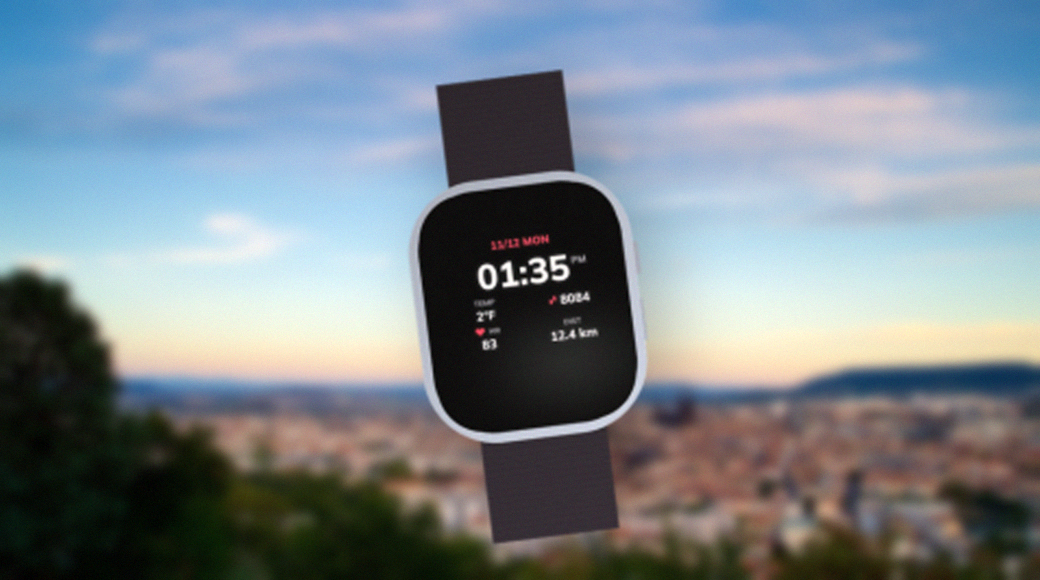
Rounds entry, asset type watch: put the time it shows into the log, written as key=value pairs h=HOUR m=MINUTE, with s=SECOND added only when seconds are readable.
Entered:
h=1 m=35
